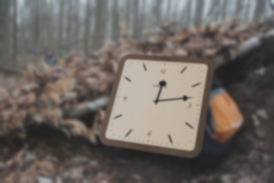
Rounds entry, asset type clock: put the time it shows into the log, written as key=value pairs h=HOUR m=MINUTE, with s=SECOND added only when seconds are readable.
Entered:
h=12 m=13
